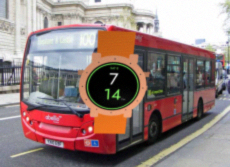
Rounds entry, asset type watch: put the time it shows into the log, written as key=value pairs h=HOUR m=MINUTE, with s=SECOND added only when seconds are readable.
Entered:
h=7 m=14
